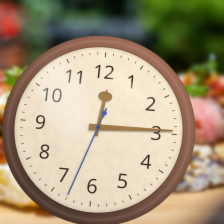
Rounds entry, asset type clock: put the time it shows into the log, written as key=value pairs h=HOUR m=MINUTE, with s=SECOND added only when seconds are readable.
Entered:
h=12 m=14 s=33
